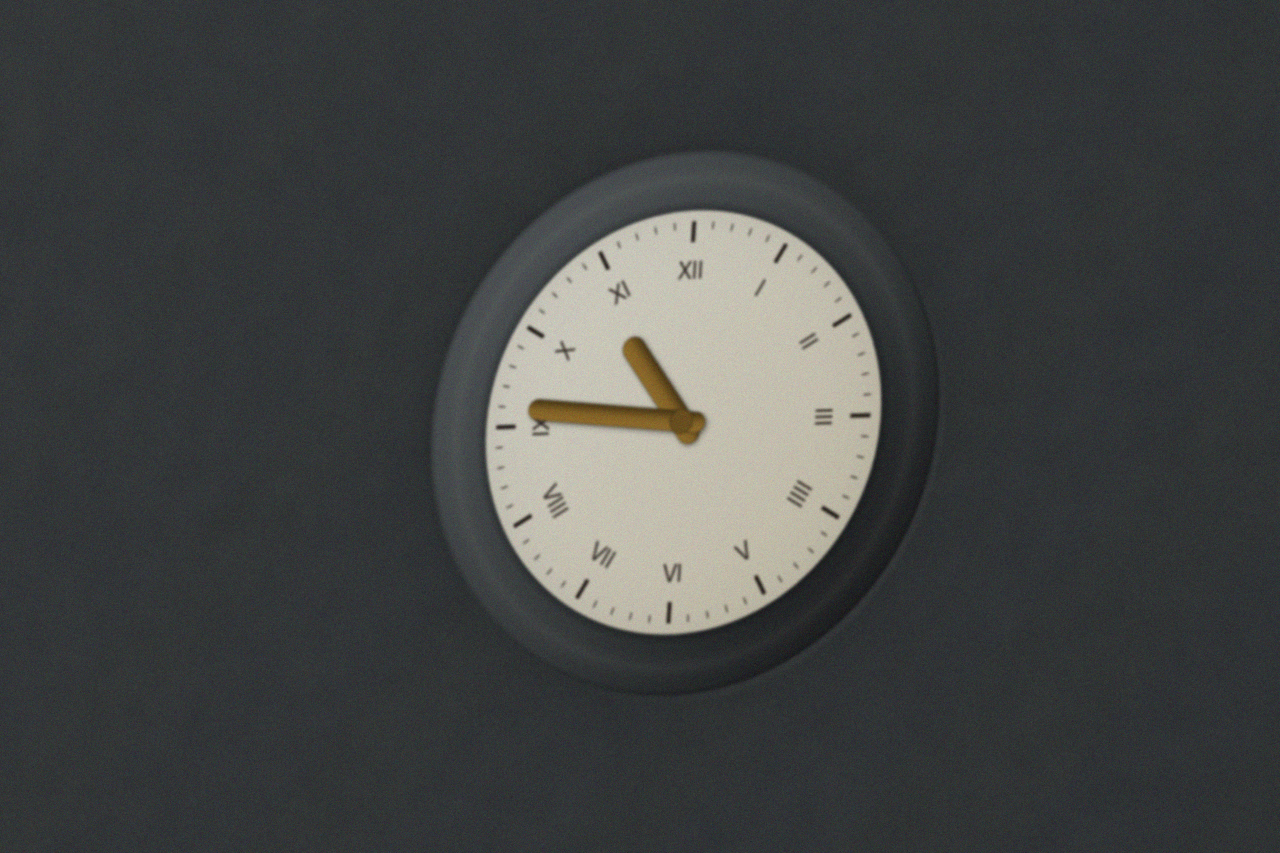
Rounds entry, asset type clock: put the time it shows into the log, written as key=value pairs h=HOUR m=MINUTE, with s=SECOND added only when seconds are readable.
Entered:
h=10 m=46
